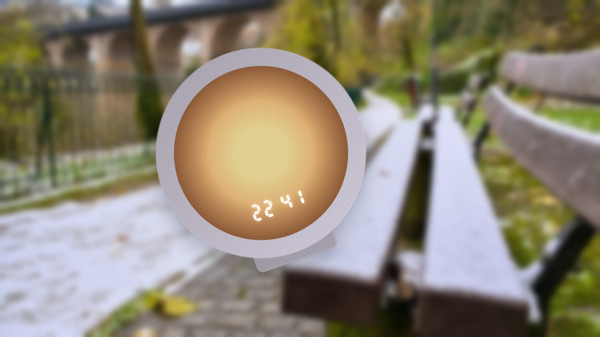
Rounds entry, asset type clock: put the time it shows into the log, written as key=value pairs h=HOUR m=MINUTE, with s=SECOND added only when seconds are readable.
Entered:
h=22 m=41
